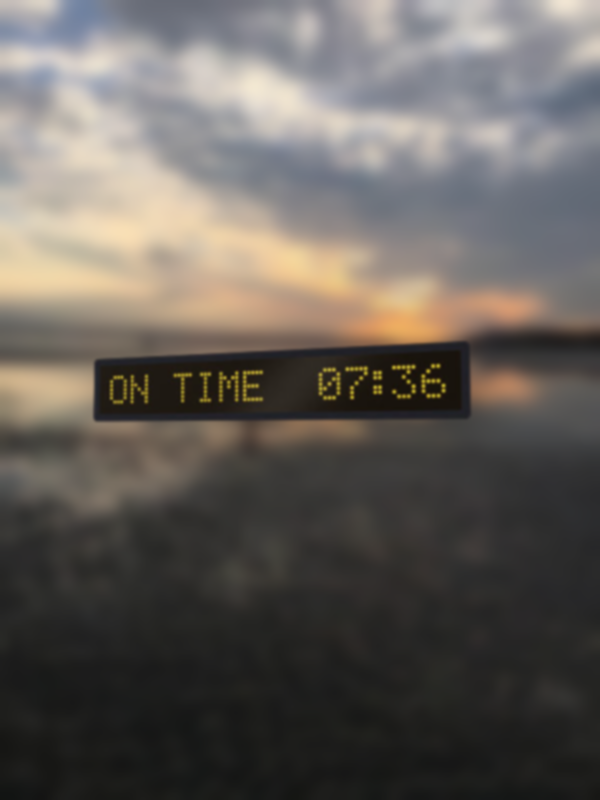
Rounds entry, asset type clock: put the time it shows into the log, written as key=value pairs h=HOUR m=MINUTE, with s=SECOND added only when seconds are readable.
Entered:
h=7 m=36
